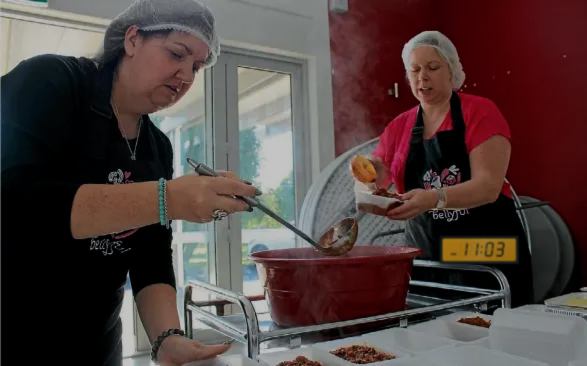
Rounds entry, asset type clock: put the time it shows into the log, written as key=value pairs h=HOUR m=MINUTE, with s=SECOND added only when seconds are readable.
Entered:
h=11 m=3
